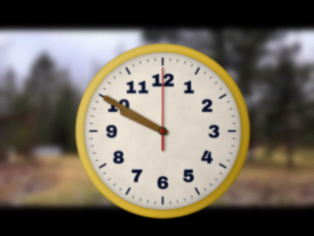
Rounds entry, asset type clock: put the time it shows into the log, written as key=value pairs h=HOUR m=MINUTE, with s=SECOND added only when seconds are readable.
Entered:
h=9 m=50 s=0
